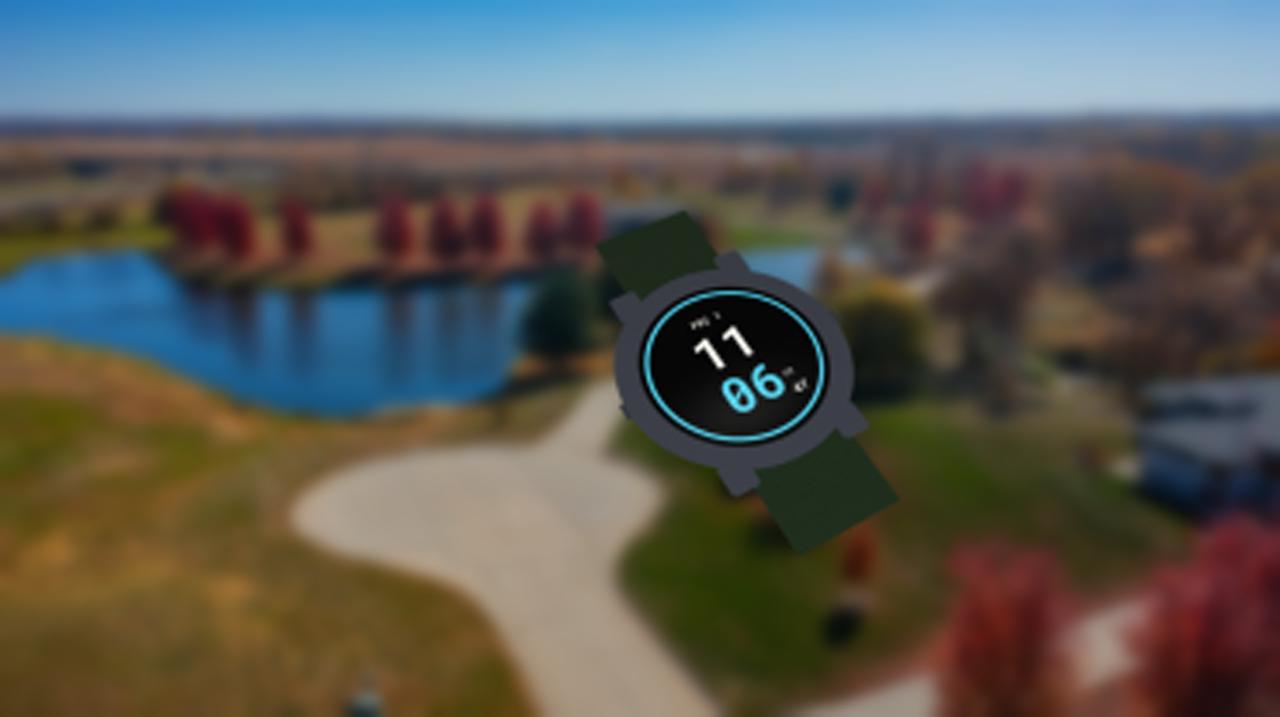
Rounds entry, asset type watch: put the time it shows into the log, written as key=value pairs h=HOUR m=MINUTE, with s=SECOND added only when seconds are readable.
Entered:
h=11 m=6
